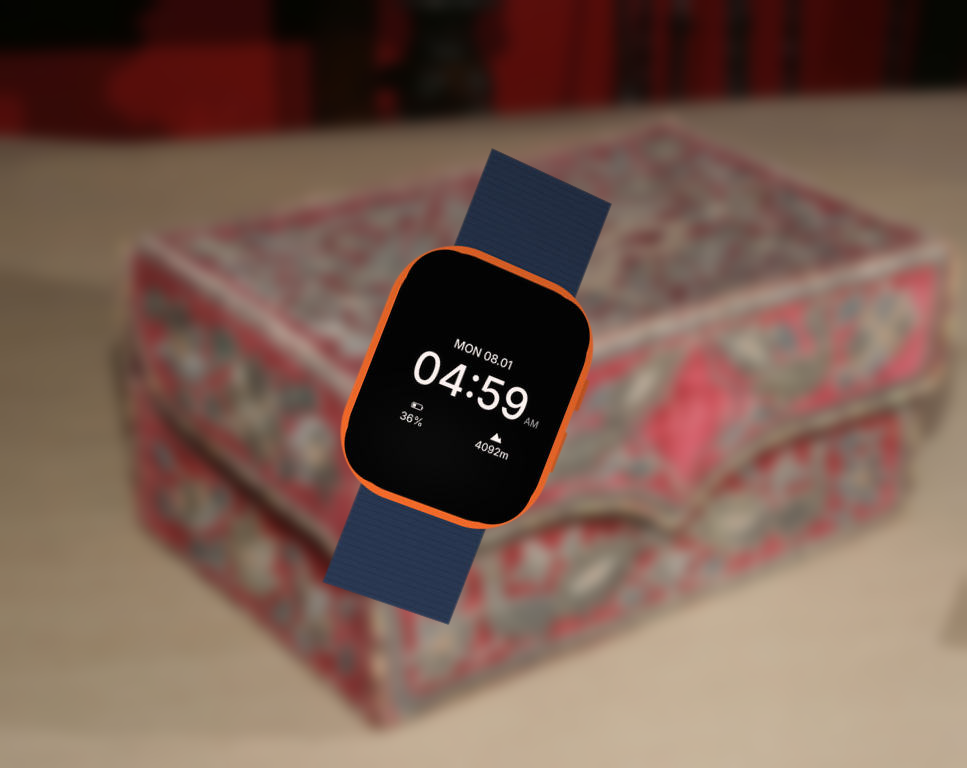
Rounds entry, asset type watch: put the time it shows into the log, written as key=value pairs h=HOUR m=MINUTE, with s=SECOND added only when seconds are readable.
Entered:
h=4 m=59
